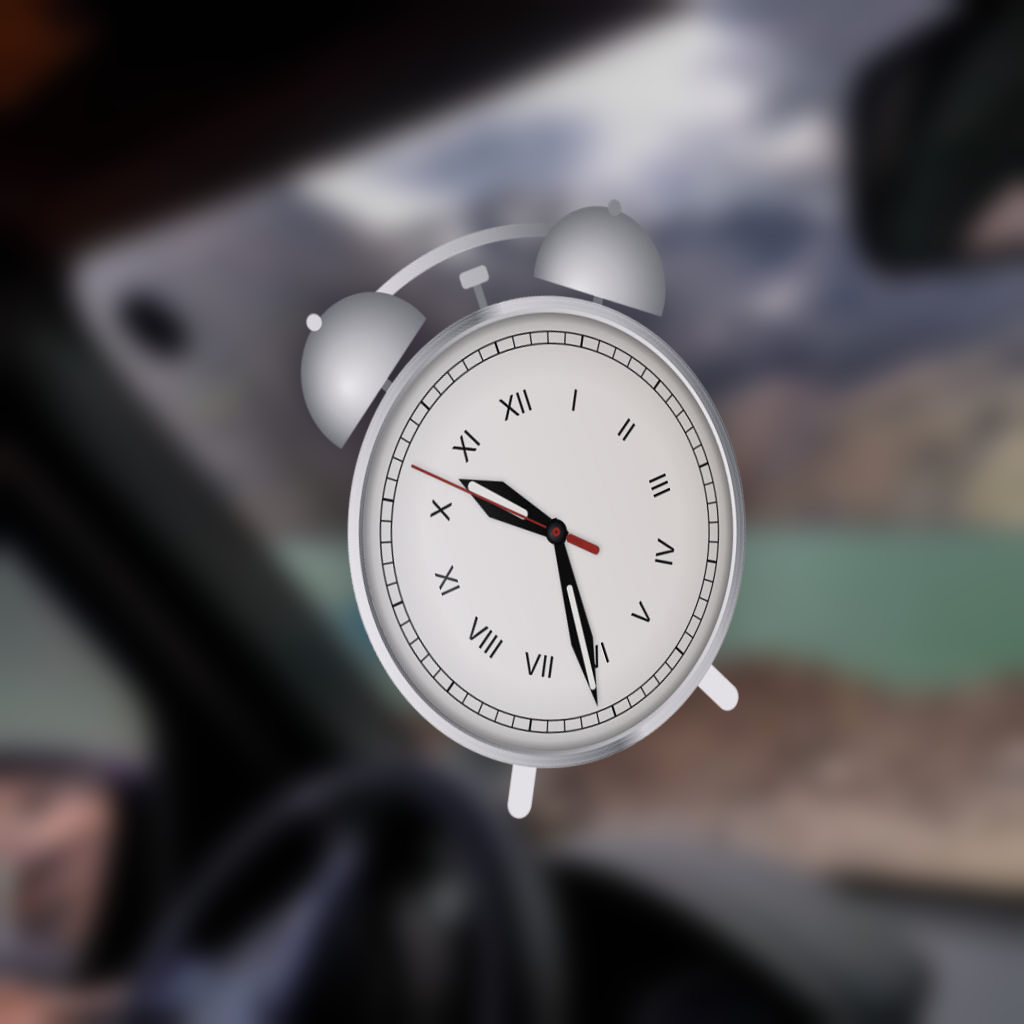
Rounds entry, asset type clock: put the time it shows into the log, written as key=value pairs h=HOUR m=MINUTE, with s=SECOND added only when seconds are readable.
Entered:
h=10 m=30 s=52
